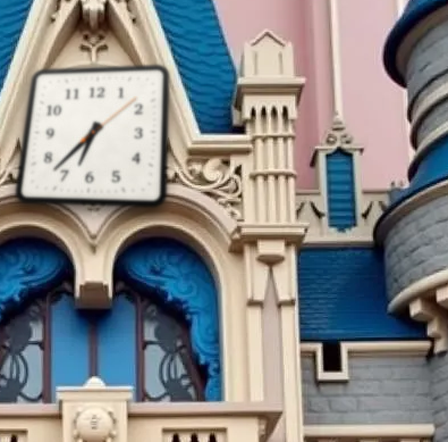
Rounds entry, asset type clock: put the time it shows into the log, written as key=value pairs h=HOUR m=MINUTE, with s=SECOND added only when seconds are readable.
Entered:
h=6 m=37 s=8
